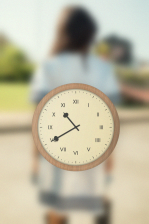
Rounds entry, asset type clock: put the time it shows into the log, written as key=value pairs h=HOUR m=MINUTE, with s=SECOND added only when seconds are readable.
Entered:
h=10 m=40
